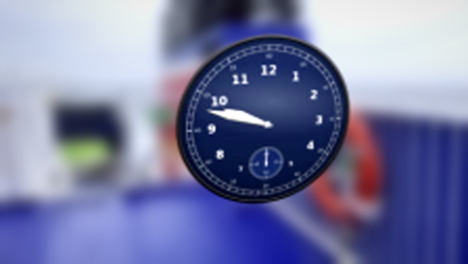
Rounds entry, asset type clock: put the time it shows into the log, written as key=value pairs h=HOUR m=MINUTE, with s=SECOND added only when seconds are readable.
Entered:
h=9 m=48
